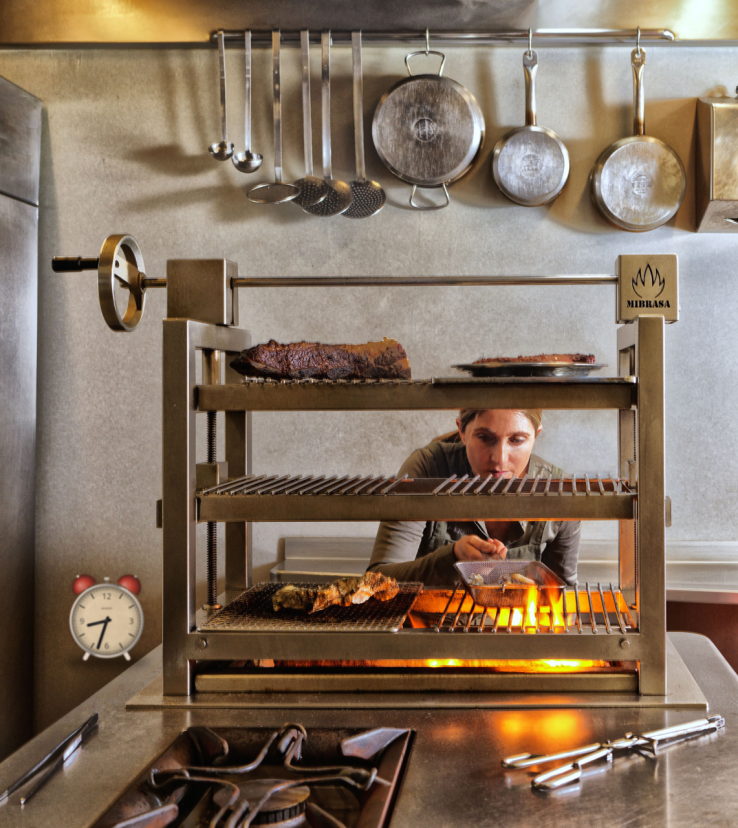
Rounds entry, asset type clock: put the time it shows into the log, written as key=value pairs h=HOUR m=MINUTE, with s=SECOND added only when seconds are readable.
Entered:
h=8 m=33
